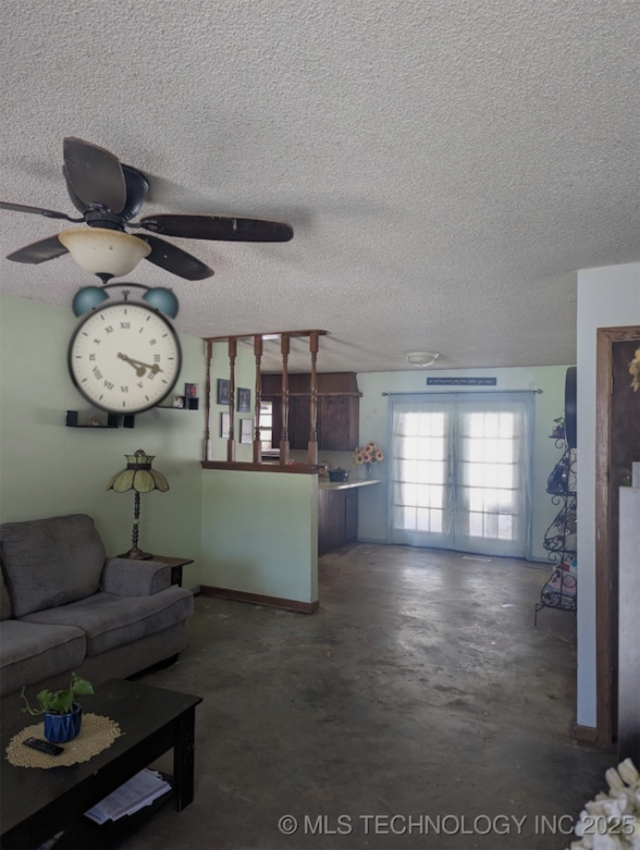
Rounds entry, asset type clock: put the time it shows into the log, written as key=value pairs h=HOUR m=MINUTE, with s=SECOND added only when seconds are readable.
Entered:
h=4 m=18
